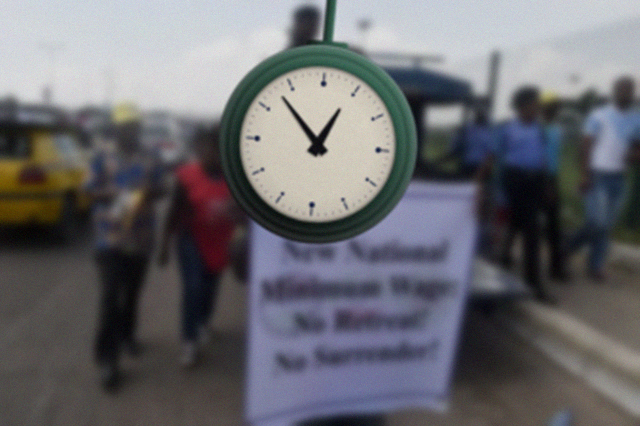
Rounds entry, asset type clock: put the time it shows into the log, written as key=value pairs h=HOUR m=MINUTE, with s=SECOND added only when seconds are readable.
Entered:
h=12 m=53
